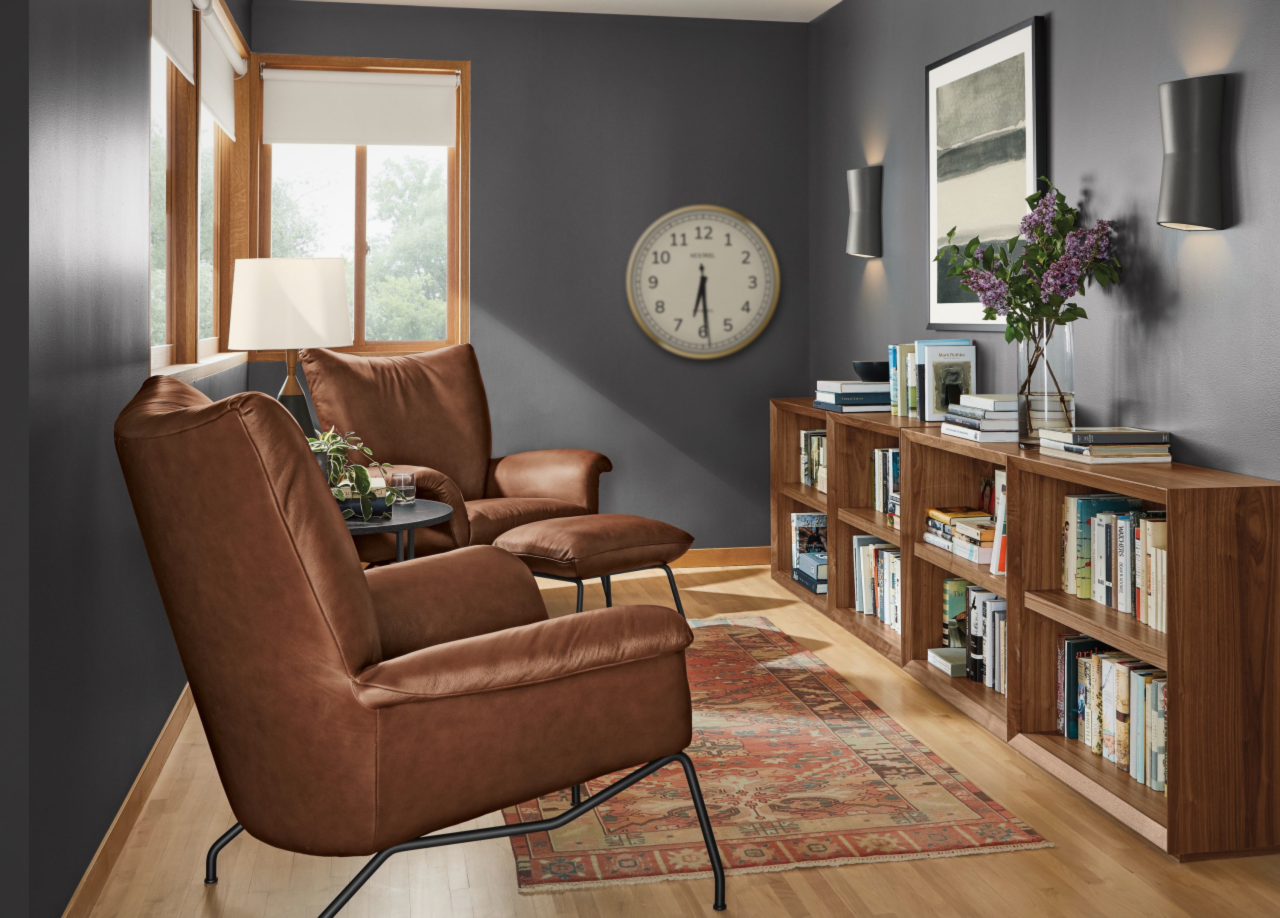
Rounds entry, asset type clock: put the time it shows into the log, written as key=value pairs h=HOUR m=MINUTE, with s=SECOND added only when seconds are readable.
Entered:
h=6 m=29 s=29
